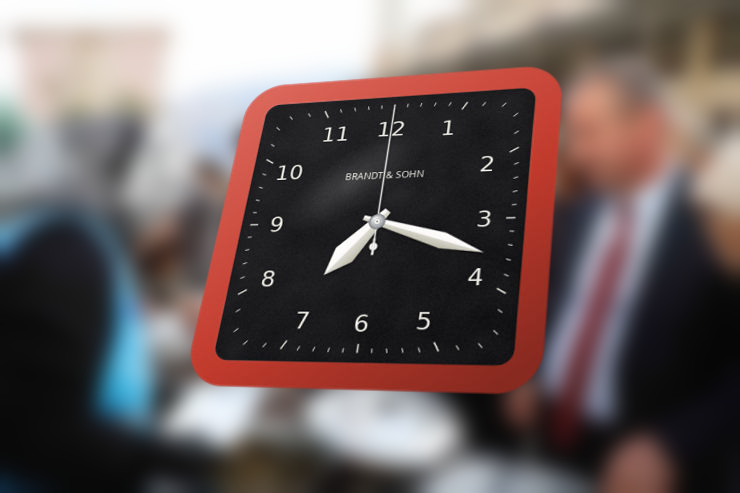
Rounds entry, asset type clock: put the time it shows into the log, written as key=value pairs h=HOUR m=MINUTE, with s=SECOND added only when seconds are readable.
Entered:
h=7 m=18 s=0
